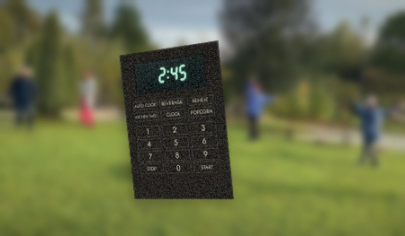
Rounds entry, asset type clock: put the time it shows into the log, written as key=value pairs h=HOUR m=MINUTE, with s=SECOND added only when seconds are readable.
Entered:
h=2 m=45
